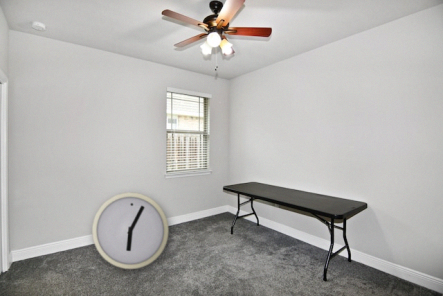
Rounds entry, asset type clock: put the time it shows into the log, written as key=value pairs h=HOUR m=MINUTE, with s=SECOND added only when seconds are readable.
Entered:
h=6 m=4
